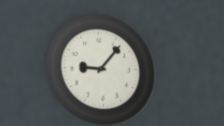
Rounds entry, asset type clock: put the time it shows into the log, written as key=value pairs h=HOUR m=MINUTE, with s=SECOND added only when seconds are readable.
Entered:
h=9 m=7
